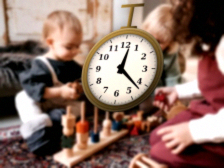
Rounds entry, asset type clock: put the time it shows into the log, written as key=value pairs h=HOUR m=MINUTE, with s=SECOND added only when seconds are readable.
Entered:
h=12 m=22
